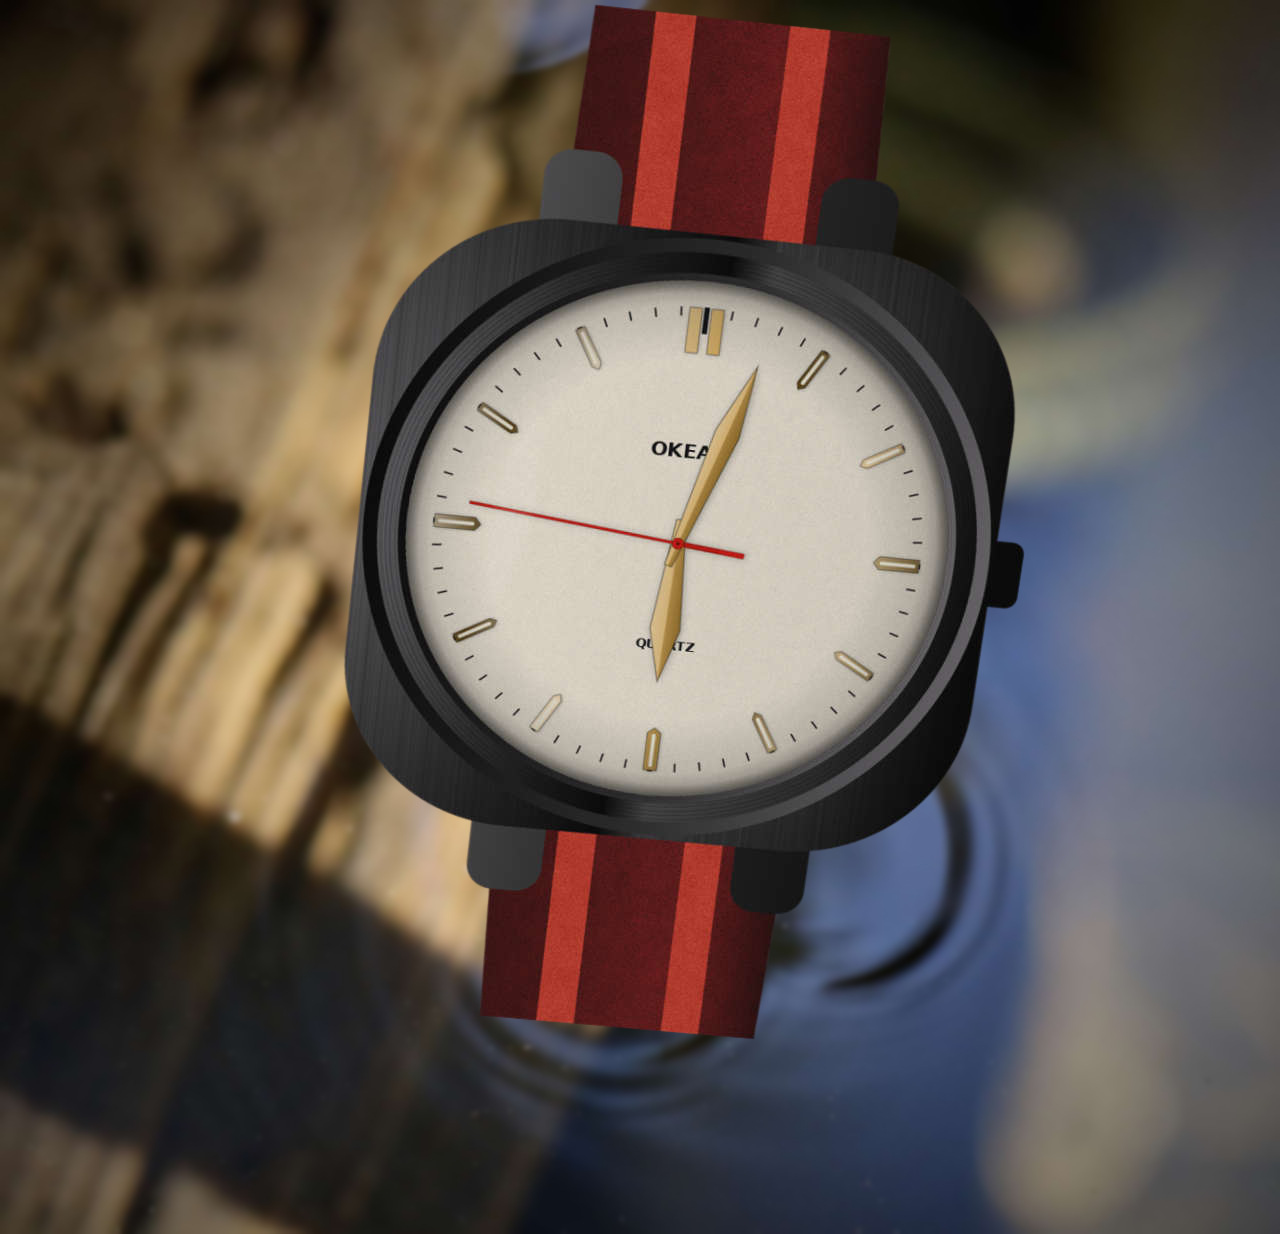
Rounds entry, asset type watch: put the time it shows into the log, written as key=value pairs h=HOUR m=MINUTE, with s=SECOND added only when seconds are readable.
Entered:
h=6 m=2 s=46
